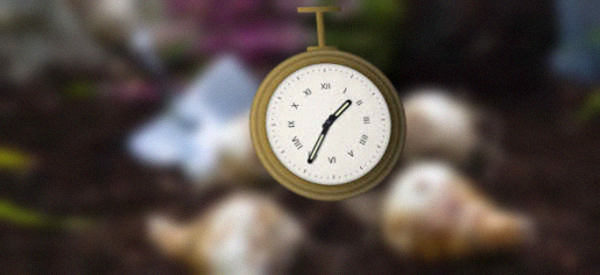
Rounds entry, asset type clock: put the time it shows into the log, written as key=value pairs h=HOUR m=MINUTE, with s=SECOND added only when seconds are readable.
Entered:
h=1 m=35
